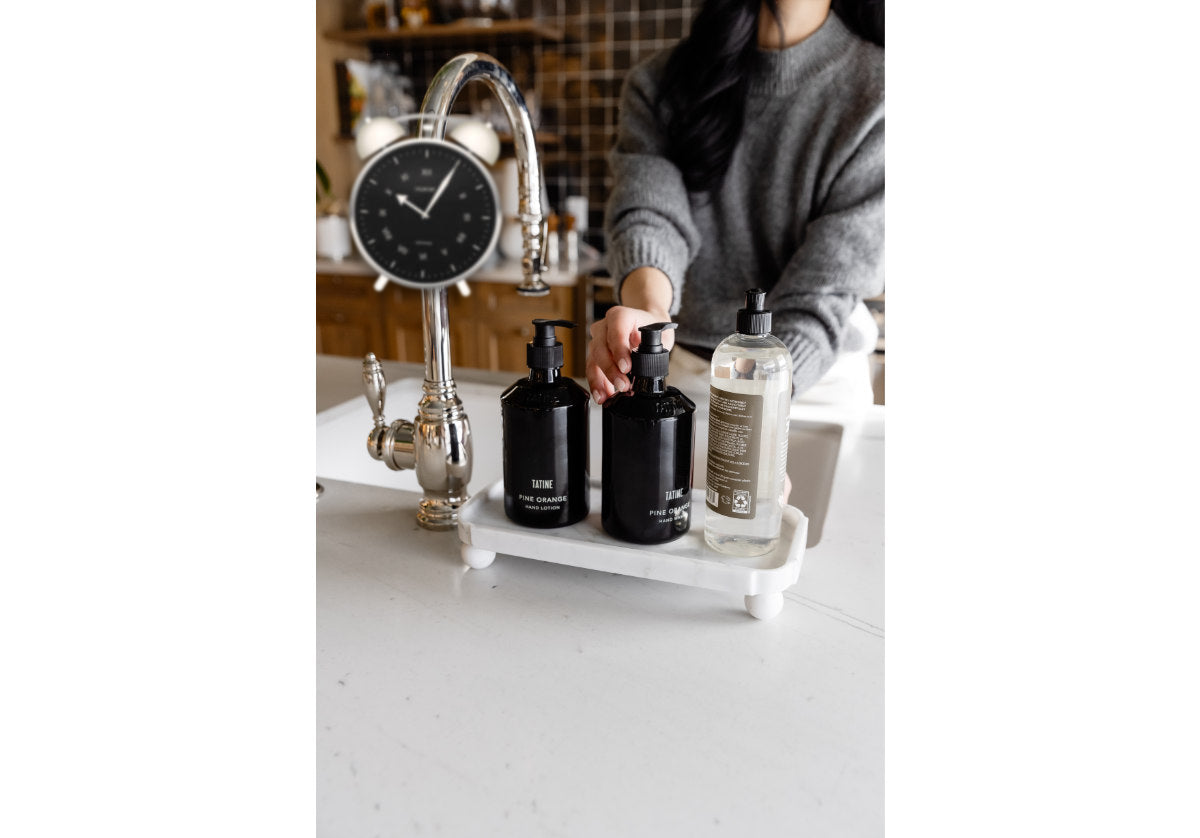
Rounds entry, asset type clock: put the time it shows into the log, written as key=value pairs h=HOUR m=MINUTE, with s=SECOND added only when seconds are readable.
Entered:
h=10 m=5
